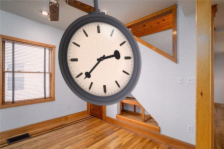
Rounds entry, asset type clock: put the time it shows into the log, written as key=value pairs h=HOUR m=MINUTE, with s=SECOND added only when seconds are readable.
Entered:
h=2 m=38
